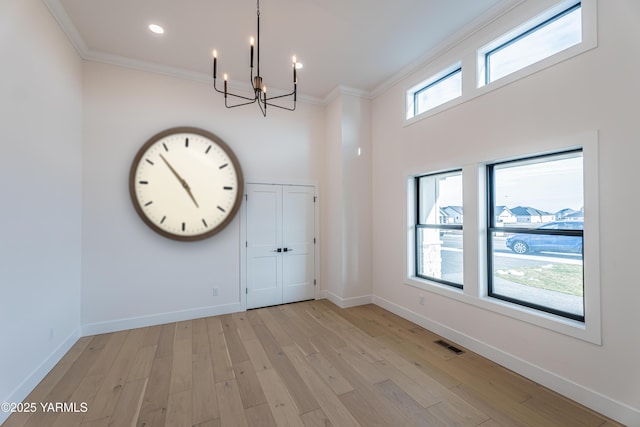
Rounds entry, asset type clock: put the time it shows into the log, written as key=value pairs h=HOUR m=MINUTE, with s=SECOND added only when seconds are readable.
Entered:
h=4 m=53
